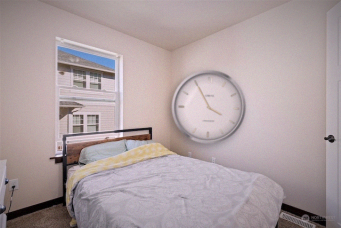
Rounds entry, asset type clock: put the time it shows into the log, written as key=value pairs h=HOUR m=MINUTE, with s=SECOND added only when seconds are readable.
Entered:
h=3 m=55
